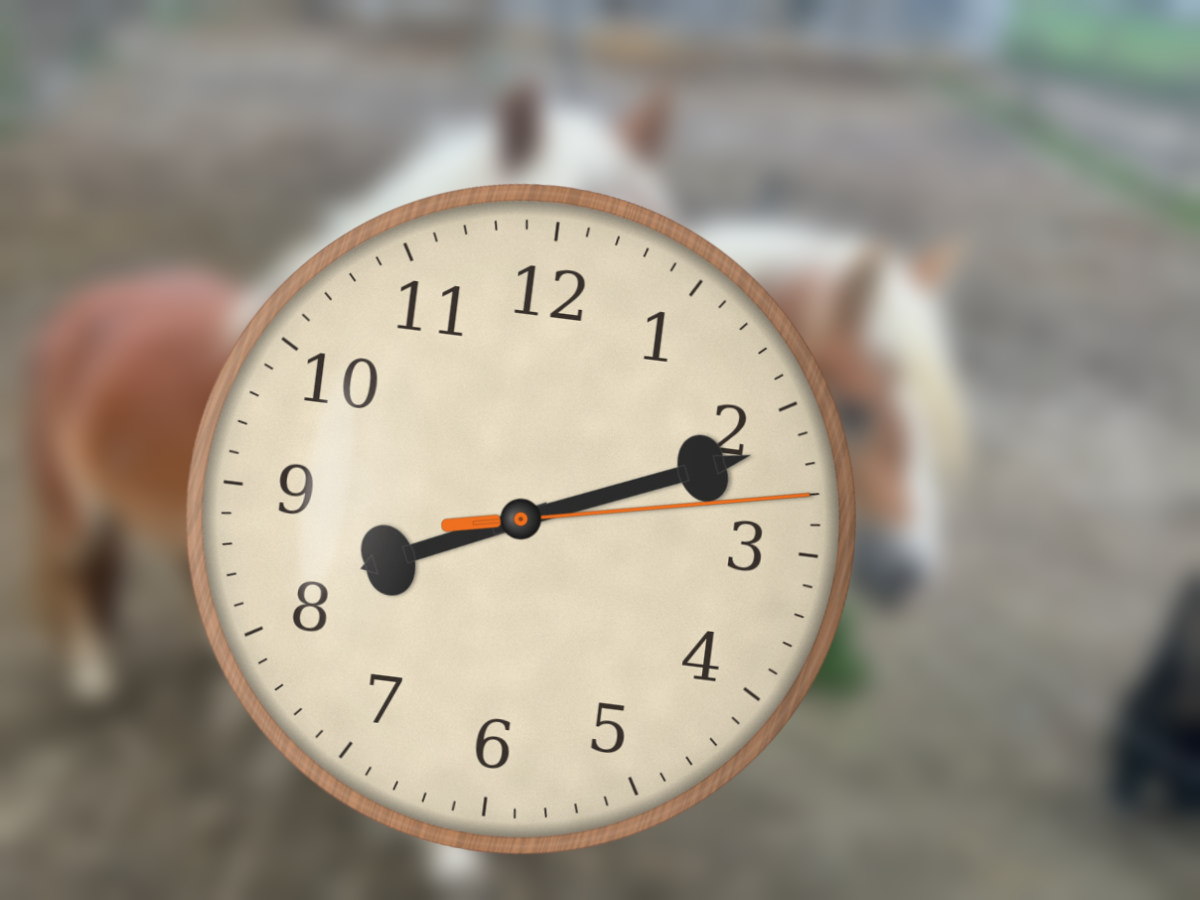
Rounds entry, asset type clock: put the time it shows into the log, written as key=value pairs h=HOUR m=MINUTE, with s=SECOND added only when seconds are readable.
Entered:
h=8 m=11 s=13
